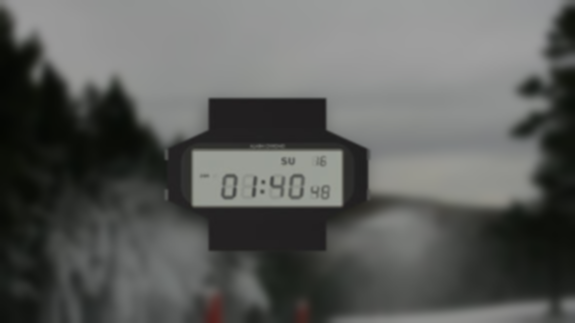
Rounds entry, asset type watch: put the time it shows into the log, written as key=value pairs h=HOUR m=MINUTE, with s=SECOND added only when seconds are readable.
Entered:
h=1 m=40 s=48
